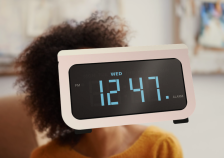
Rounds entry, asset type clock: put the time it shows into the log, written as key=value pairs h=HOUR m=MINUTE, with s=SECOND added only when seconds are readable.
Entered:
h=12 m=47
